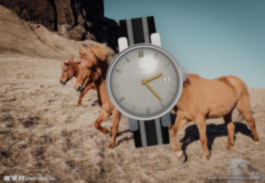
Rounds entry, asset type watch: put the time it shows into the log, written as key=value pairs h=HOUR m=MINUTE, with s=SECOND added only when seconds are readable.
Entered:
h=2 m=24
